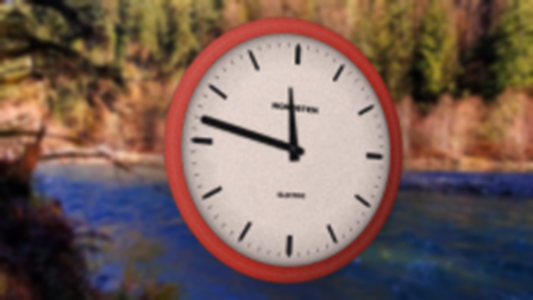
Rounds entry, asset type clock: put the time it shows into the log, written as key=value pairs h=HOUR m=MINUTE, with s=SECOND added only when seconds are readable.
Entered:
h=11 m=47
